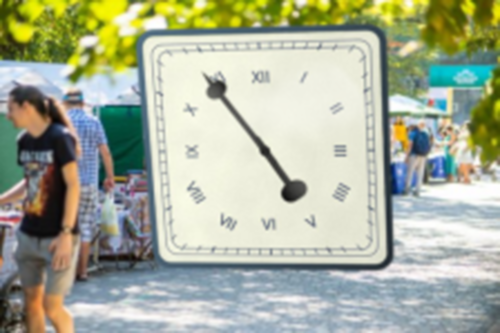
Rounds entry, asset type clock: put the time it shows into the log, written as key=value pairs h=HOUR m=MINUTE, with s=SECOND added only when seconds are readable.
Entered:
h=4 m=54
